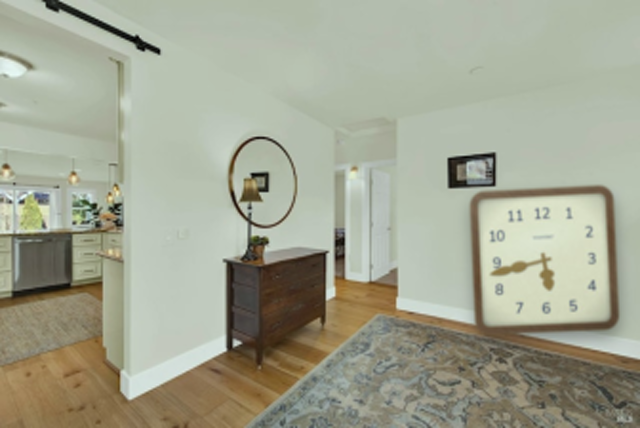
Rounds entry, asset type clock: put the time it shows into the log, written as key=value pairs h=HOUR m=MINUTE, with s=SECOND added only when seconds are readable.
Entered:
h=5 m=43
